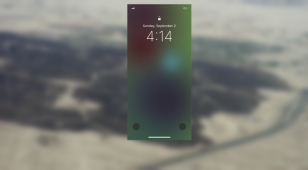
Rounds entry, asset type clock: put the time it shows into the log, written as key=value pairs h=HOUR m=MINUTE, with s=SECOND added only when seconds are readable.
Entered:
h=4 m=14
